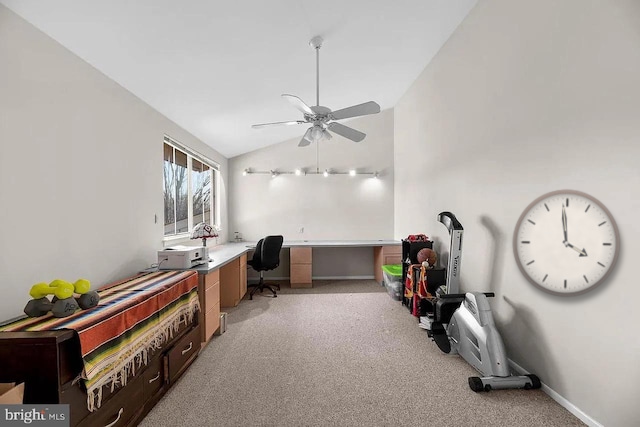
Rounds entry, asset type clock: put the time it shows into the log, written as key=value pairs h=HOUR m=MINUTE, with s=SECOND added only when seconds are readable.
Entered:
h=3 m=59
